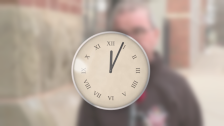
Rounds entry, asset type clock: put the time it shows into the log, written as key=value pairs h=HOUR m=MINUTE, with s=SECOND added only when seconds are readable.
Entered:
h=12 m=4
